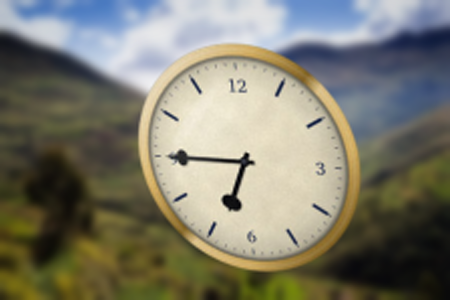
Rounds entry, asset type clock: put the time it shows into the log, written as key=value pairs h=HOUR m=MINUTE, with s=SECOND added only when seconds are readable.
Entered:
h=6 m=45
